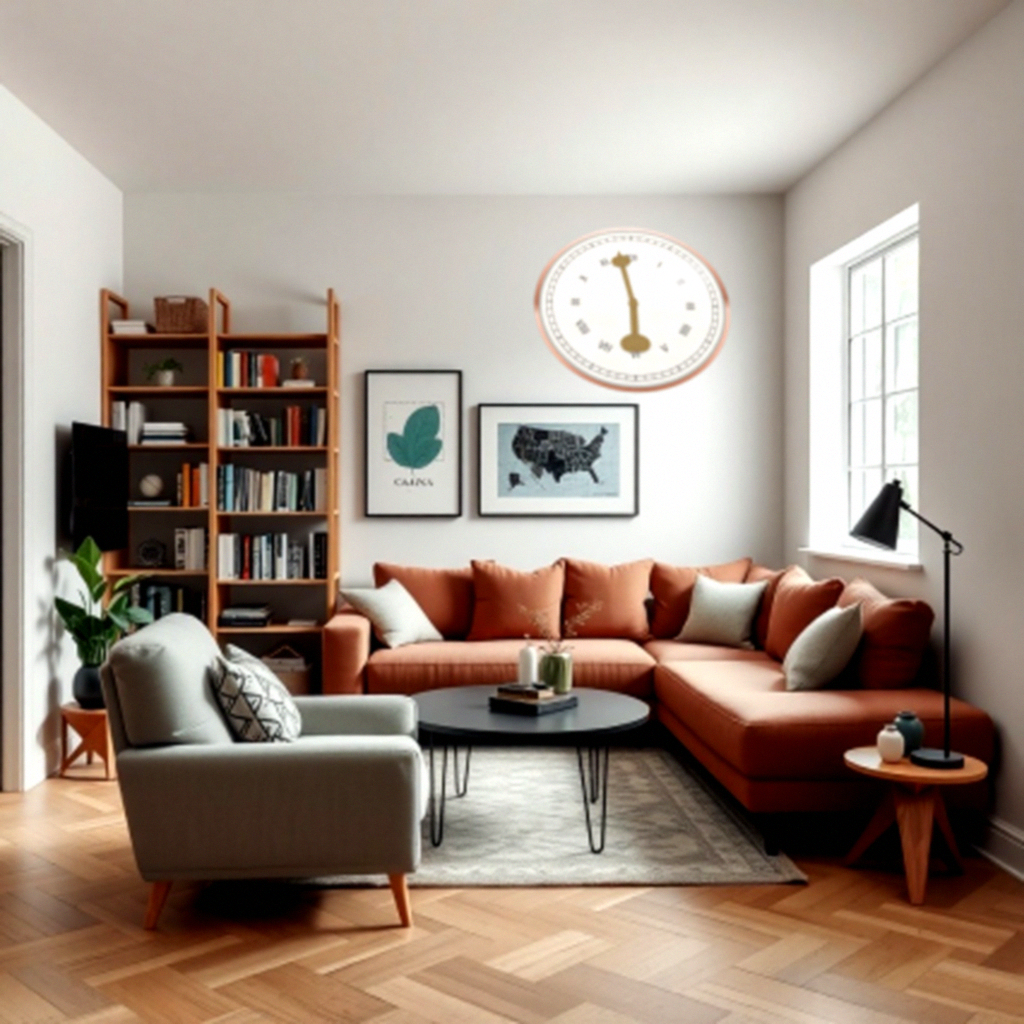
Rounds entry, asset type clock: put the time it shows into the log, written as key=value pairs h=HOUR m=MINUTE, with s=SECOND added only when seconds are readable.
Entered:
h=5 m=58
